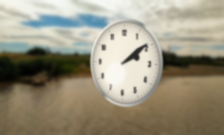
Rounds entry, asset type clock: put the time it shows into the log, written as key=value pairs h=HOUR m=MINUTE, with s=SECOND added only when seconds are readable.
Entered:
h=2 m=9
